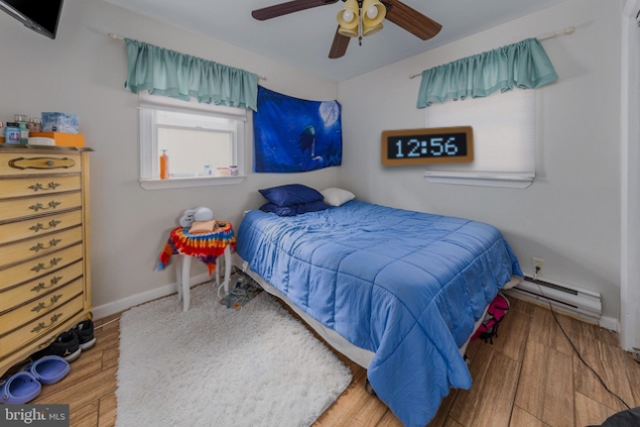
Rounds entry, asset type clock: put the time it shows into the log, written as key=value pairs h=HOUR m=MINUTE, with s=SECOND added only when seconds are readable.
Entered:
h=12 m=56
